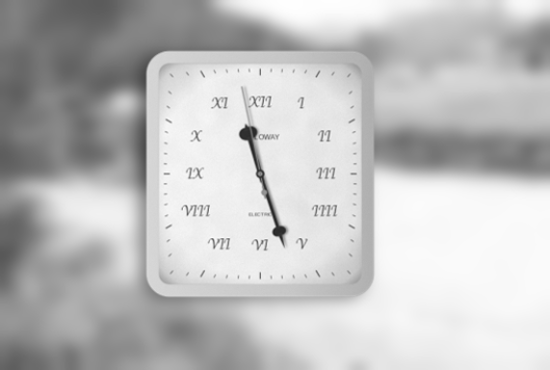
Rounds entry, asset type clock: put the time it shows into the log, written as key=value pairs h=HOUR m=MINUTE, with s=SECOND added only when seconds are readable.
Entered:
h=11 m=26 s=58
